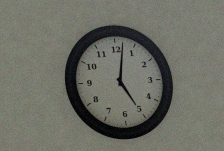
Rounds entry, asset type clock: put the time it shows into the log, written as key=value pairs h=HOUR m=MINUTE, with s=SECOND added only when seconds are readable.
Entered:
h=5 m=2
